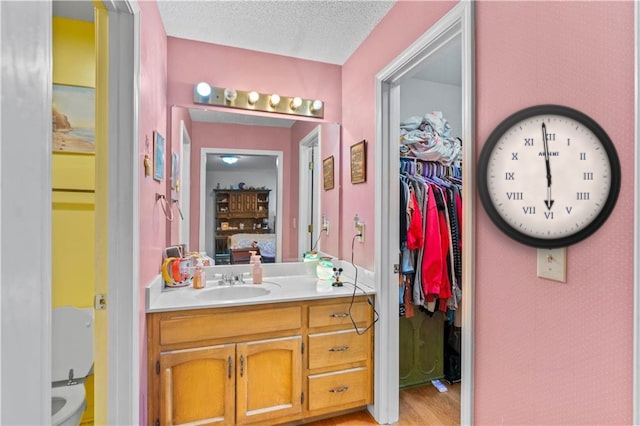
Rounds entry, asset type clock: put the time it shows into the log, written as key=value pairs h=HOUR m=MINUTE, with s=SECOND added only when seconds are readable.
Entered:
h=5 m=59
